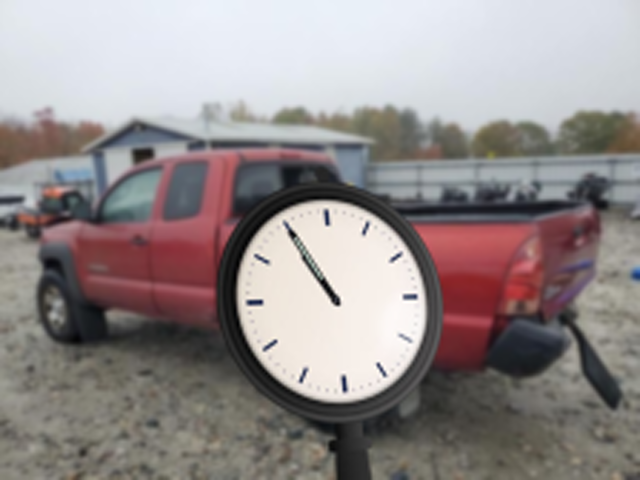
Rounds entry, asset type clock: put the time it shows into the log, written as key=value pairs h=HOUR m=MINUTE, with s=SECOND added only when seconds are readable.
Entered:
h=10 m=55
